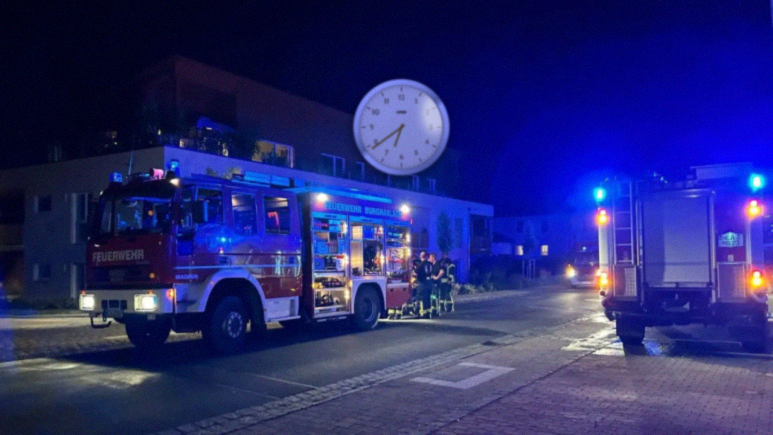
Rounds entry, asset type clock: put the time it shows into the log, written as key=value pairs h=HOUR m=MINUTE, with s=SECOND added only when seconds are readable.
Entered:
h=6 m=39
